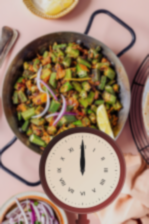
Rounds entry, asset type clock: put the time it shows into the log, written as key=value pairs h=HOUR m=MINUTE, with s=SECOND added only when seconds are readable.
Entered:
h=12 m=0
